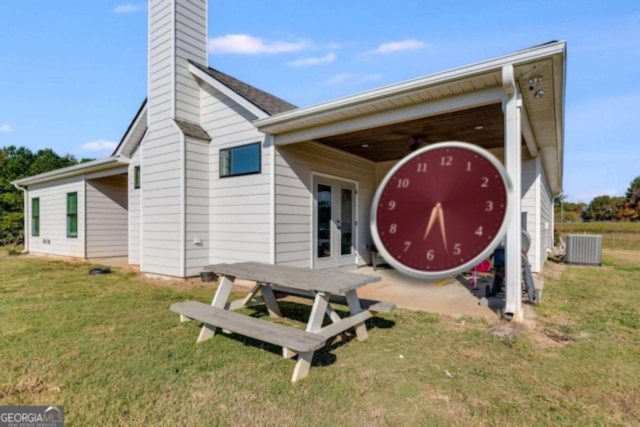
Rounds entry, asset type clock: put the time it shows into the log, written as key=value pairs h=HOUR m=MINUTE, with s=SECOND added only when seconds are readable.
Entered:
h=6 m=27
